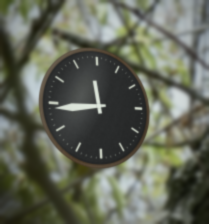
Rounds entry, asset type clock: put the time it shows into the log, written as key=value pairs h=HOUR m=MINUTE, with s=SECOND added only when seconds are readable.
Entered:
h=11 m=44
